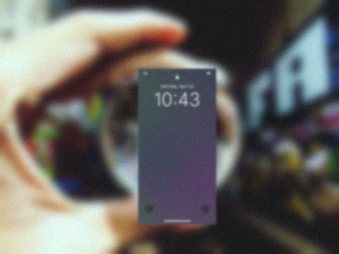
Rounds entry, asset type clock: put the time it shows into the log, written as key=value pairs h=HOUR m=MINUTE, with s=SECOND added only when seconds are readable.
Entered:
h=10 m=43
